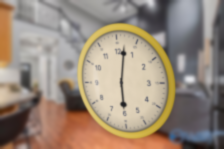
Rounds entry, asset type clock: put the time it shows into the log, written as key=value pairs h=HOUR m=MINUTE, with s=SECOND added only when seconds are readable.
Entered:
h=6 m=2
